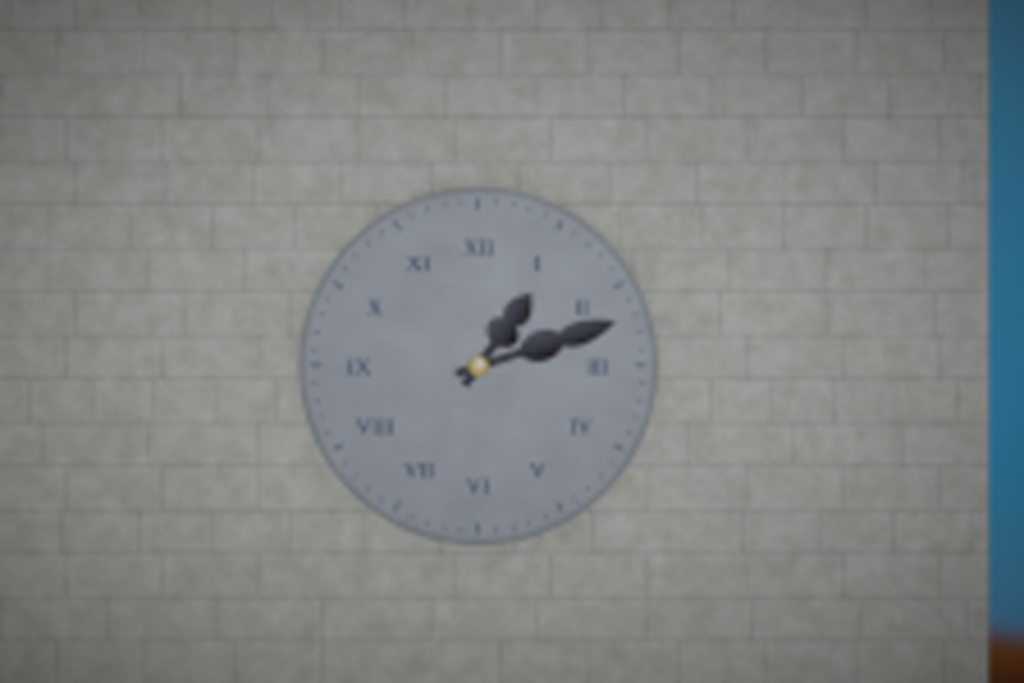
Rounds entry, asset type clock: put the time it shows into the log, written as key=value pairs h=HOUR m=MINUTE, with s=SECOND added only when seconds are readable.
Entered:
h=1 m=12
